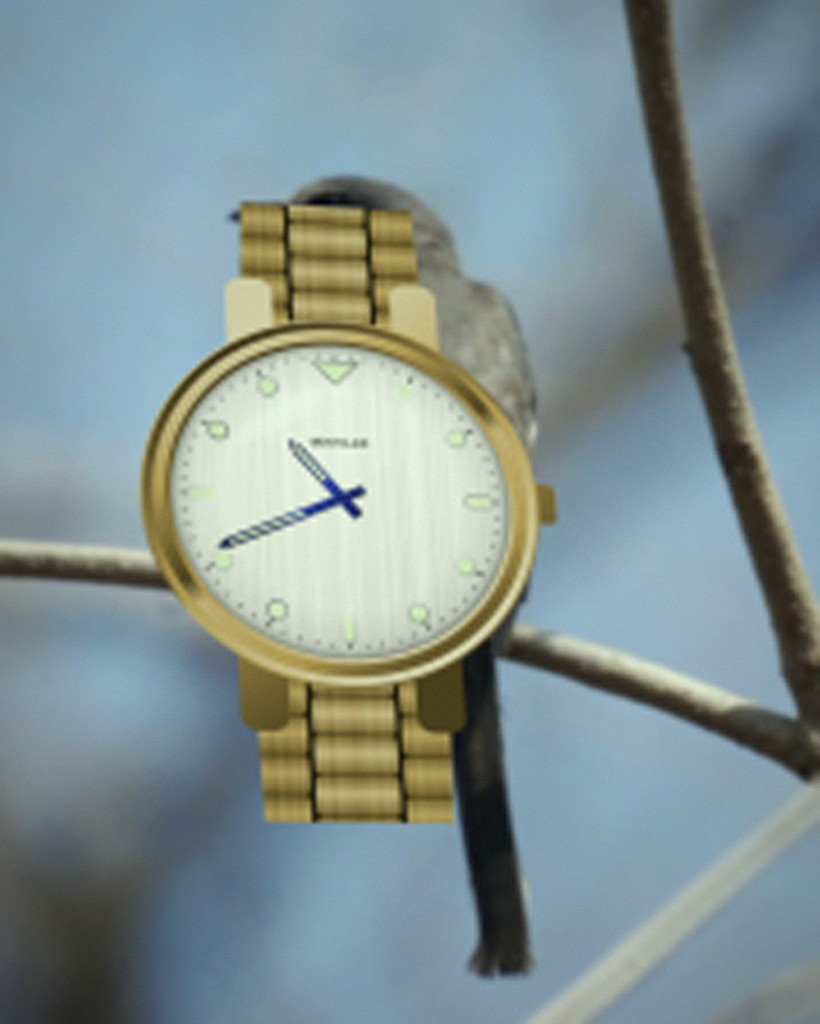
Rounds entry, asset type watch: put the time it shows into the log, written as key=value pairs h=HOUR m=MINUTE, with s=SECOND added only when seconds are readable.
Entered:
h=10 m=41
